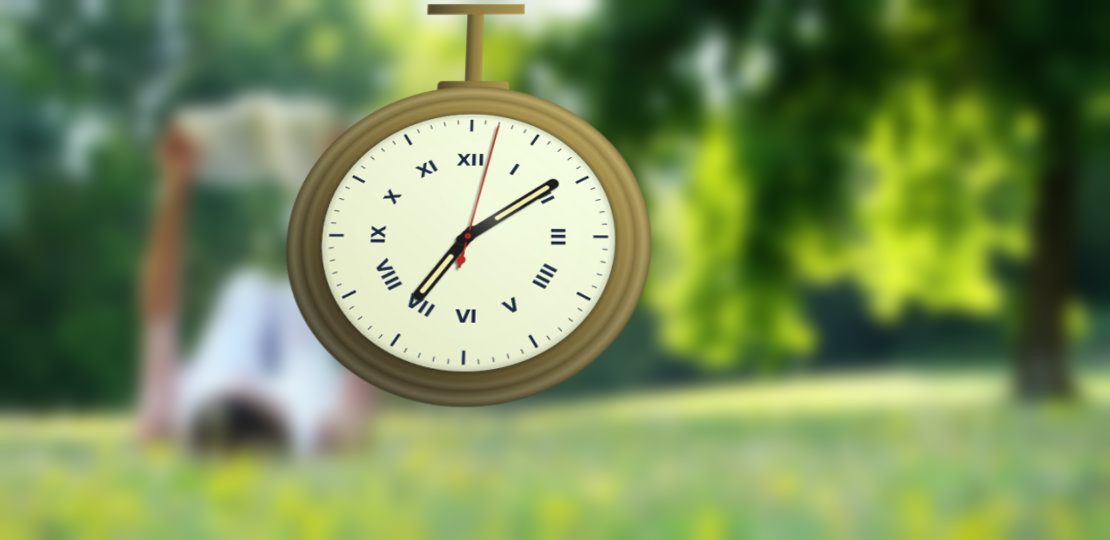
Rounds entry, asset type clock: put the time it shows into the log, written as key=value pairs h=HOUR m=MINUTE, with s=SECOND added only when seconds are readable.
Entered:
h=7 m=9 s=2
